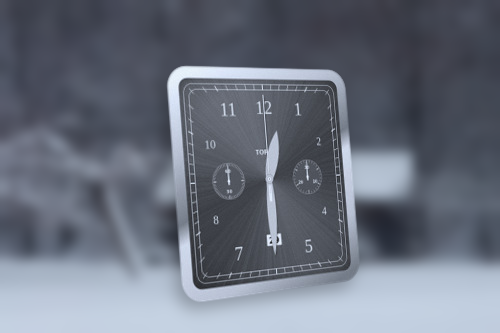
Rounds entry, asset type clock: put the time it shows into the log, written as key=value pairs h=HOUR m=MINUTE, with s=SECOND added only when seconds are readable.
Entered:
h=12 m=30
